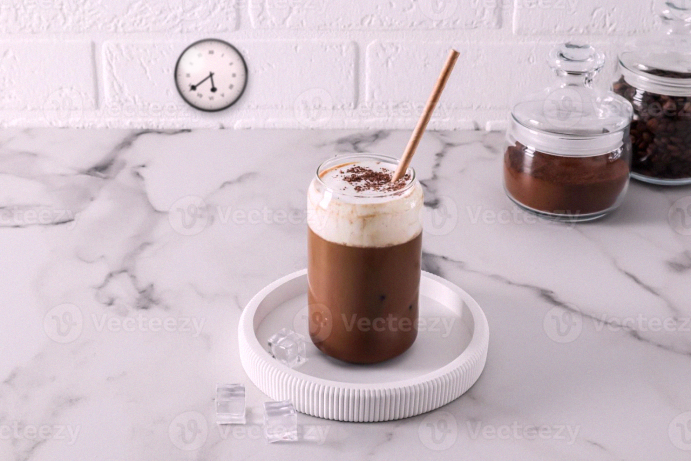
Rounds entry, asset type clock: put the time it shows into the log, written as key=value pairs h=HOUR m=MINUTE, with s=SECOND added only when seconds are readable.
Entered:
h=5 m=39
